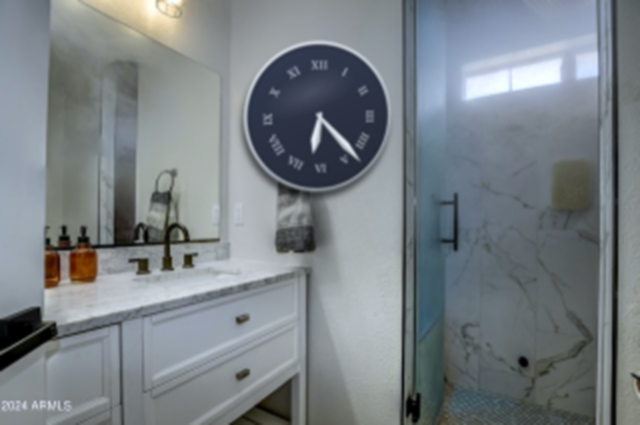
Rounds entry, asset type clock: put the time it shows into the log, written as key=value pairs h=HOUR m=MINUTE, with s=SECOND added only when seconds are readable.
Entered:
h=6 m=23
